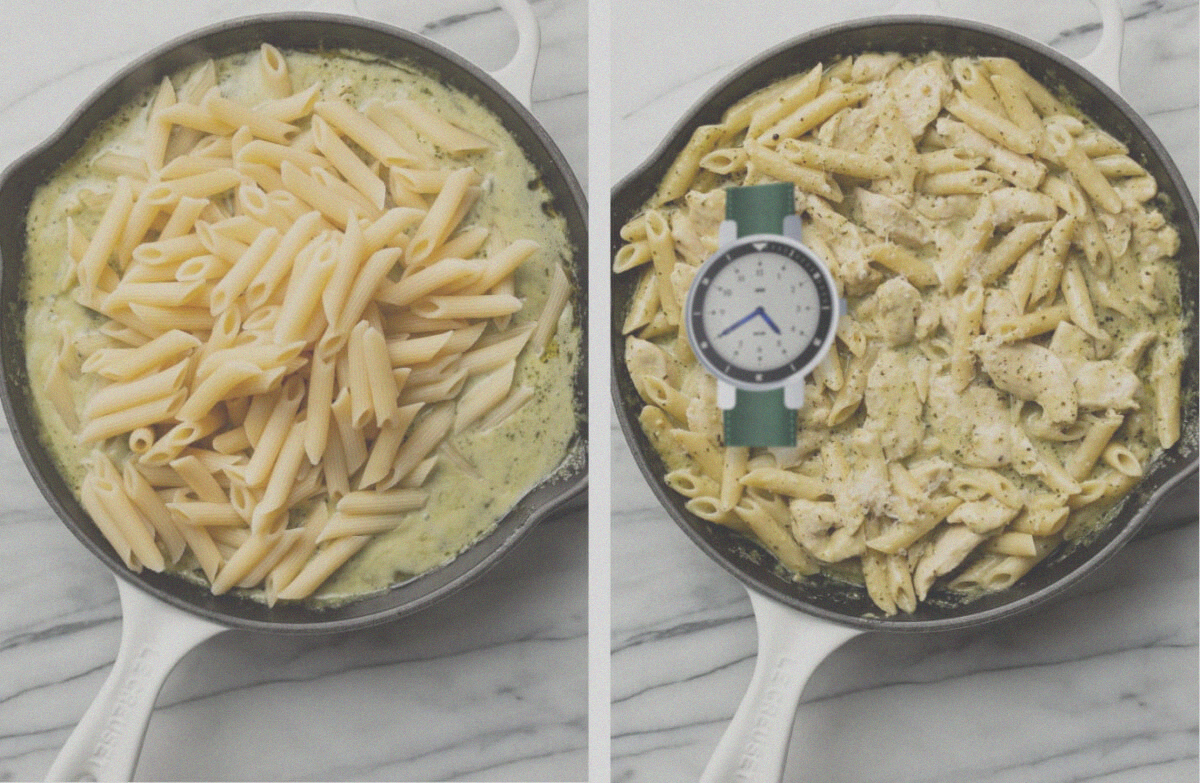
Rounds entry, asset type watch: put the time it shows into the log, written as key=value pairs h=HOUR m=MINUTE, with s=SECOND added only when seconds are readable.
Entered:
h=4 m=40
